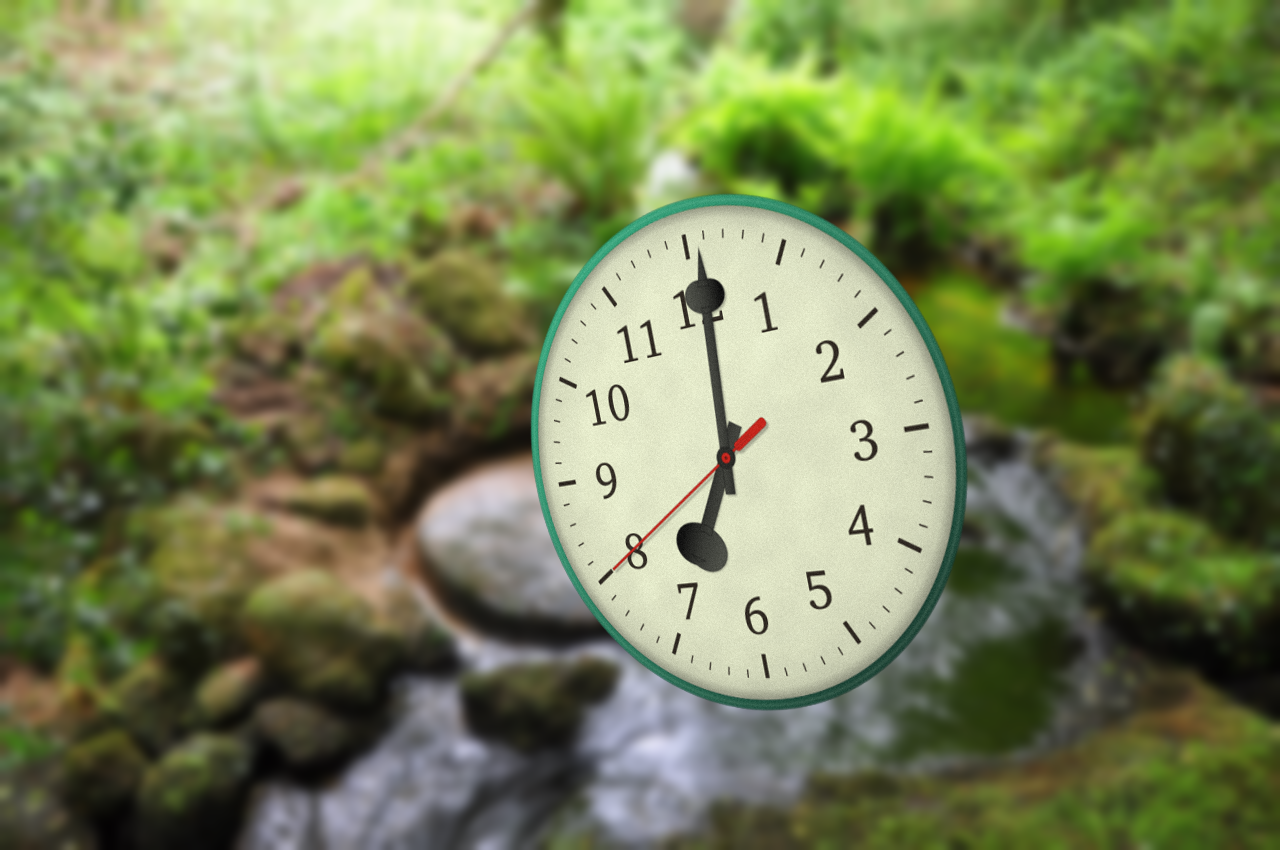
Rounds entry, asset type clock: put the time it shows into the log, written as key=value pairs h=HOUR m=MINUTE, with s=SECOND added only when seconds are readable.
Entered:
h=7 m=0 s=40
